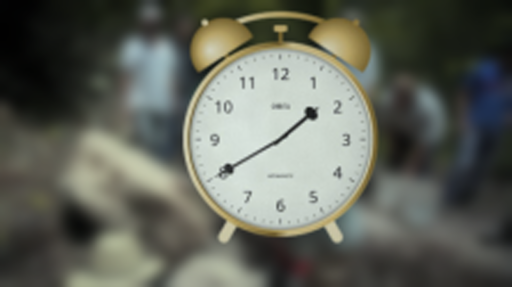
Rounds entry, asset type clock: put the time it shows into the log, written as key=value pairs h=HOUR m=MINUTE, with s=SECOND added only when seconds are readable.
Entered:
h=1 m=40
